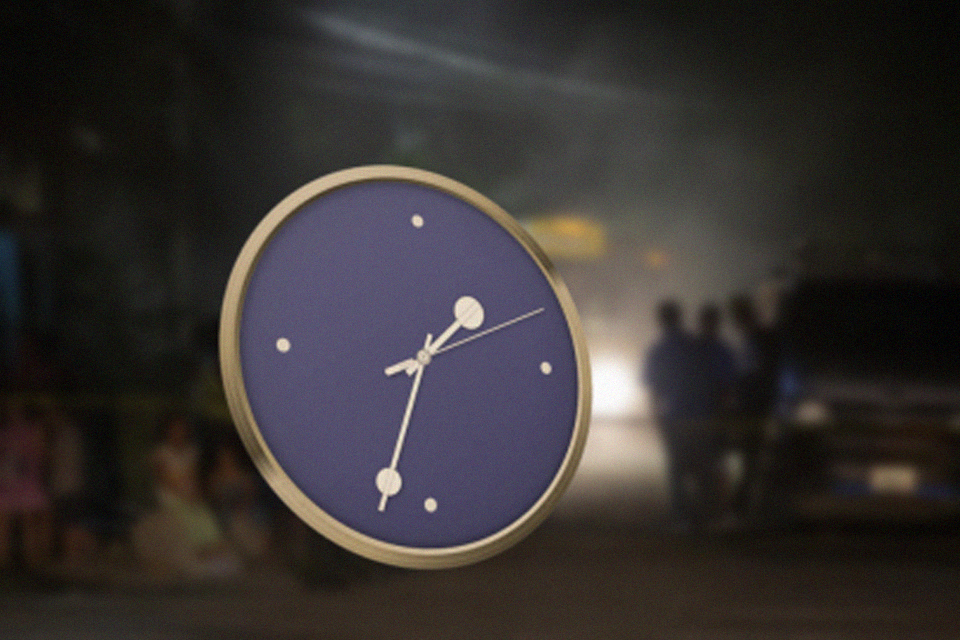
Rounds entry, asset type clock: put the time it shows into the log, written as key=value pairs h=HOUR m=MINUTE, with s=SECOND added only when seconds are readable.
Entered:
h=1 m=33 s=11
